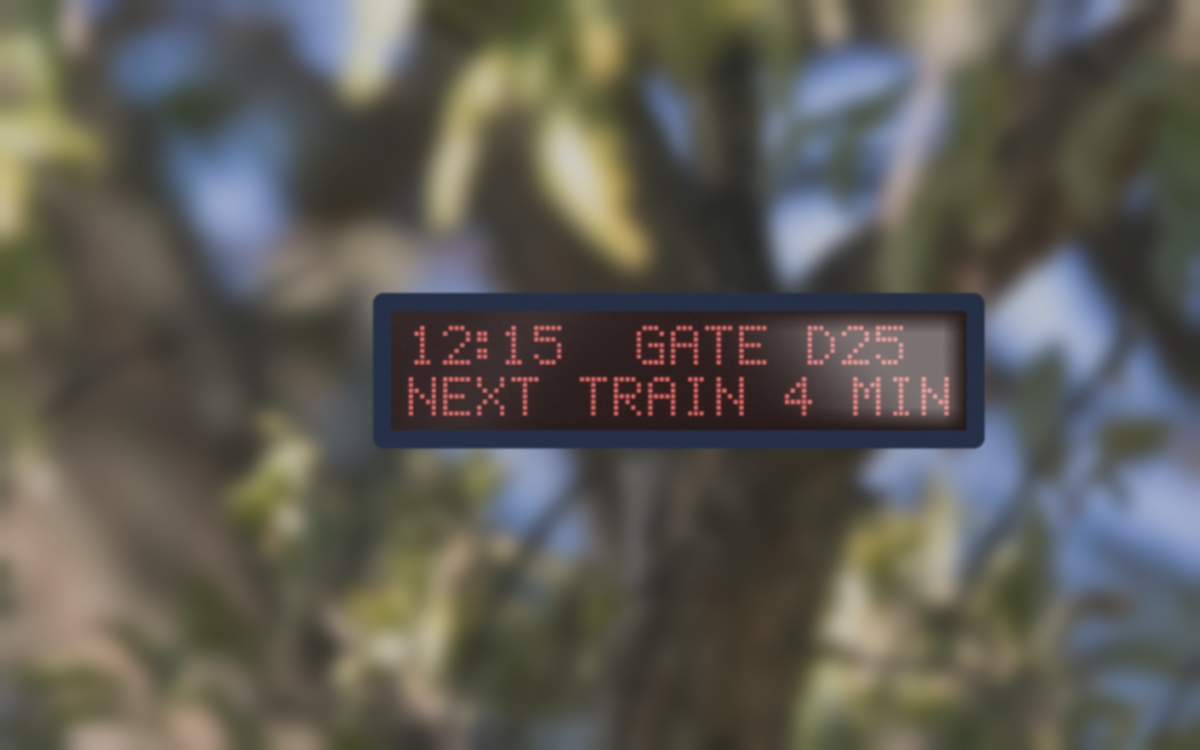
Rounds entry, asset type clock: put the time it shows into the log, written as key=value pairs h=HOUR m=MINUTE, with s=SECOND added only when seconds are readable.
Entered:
h=12 m=15
